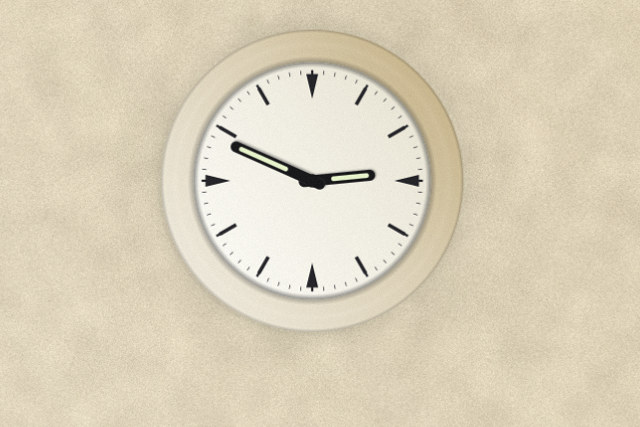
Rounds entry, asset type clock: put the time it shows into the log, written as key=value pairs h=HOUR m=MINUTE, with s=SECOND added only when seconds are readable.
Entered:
h=2 m=49
